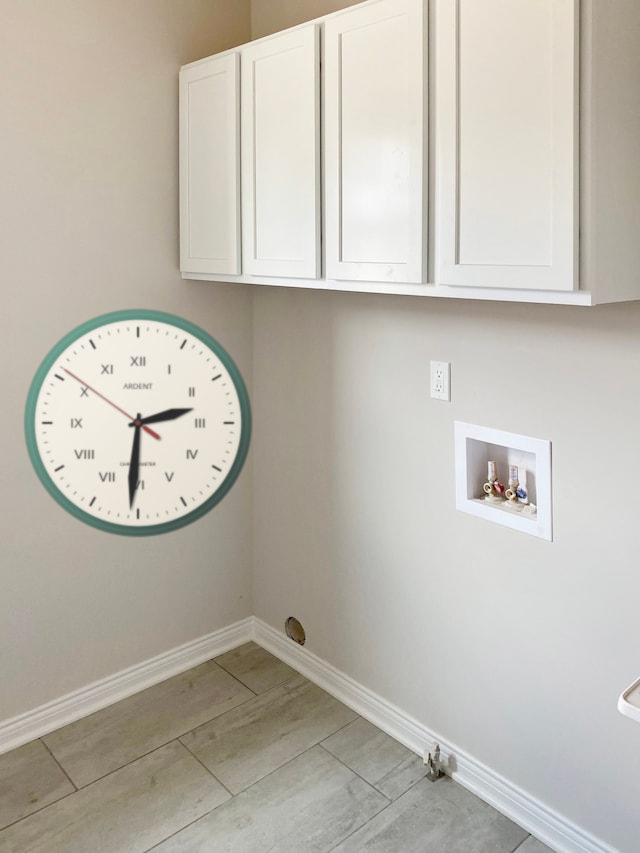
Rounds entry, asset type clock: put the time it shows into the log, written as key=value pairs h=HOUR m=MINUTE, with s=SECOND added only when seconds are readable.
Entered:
h=2 m=30 s=51
